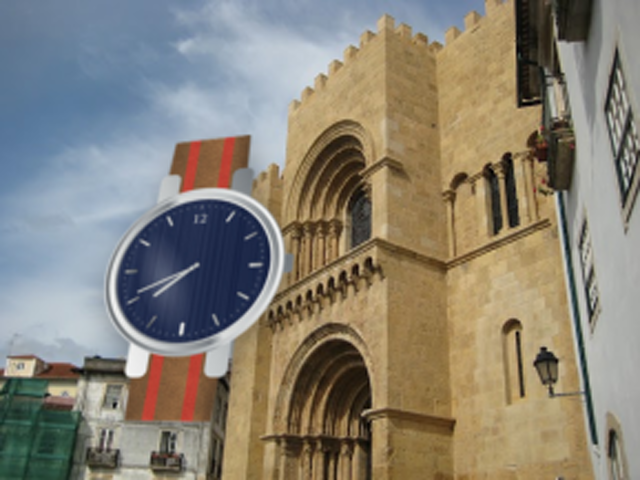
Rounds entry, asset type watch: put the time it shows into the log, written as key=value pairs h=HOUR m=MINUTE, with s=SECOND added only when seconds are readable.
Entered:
h=7 m=41
